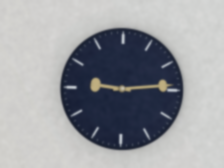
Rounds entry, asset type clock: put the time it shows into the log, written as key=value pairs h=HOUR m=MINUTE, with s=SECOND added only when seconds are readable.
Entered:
h=9 m=14
